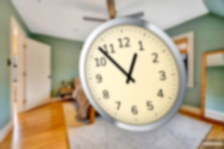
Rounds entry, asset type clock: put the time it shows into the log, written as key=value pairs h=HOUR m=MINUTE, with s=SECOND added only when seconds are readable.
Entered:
h=12 m=53
